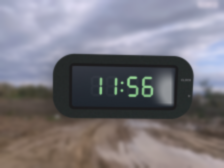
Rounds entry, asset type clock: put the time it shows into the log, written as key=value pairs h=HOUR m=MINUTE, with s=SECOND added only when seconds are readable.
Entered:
h=11 m=56
